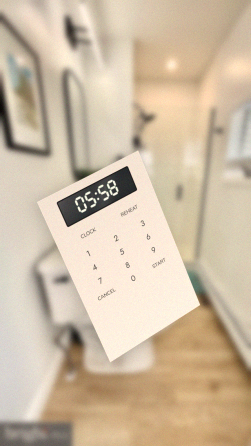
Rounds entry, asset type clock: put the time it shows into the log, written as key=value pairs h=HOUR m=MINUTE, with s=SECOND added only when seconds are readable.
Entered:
h=5 m=58
